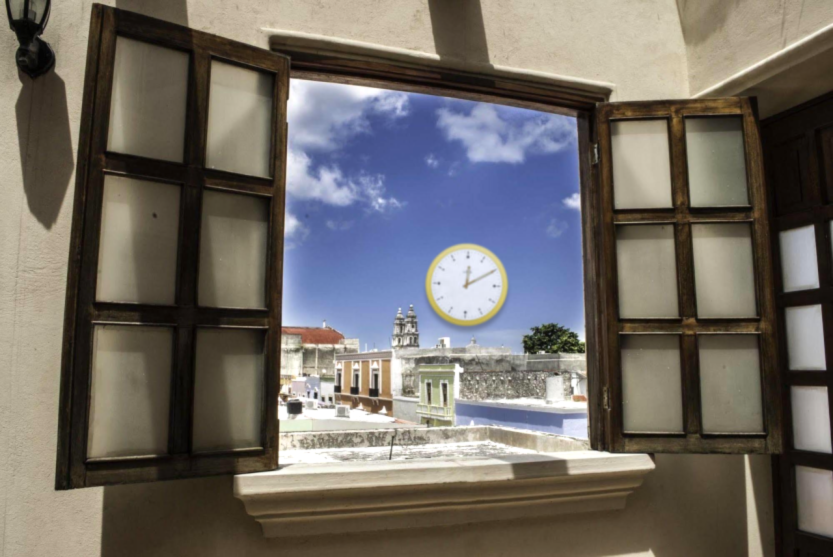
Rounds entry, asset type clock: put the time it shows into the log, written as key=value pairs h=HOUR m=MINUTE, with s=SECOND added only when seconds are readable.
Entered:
h=12 m=10
